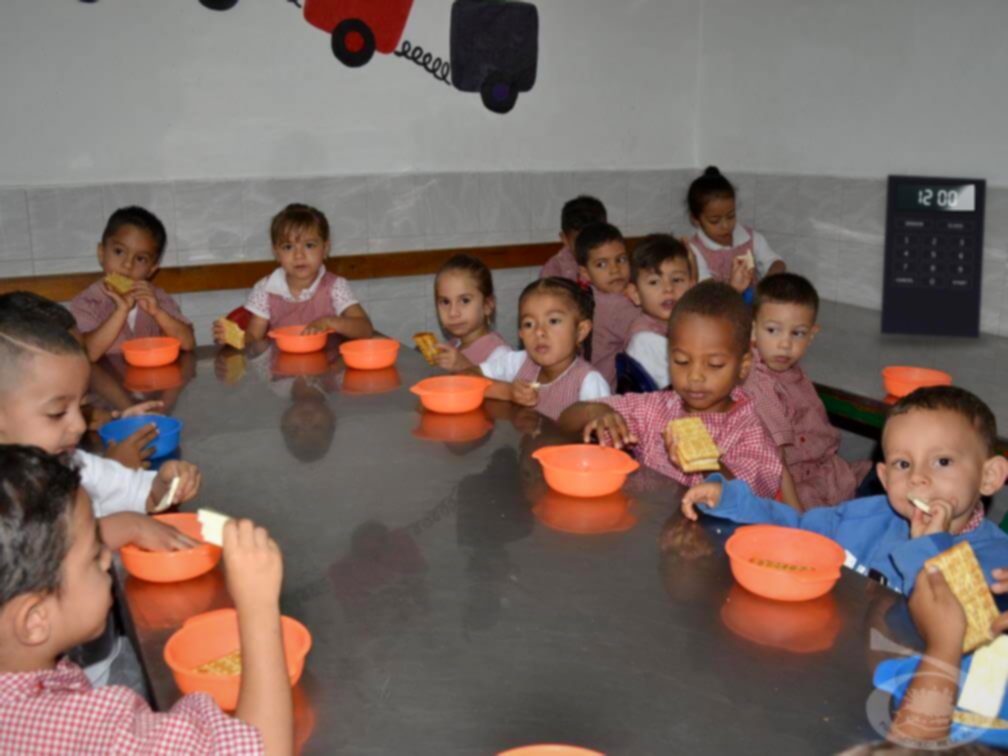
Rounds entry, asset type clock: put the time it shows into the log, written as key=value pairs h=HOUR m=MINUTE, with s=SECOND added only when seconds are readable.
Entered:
h=12 m=0
